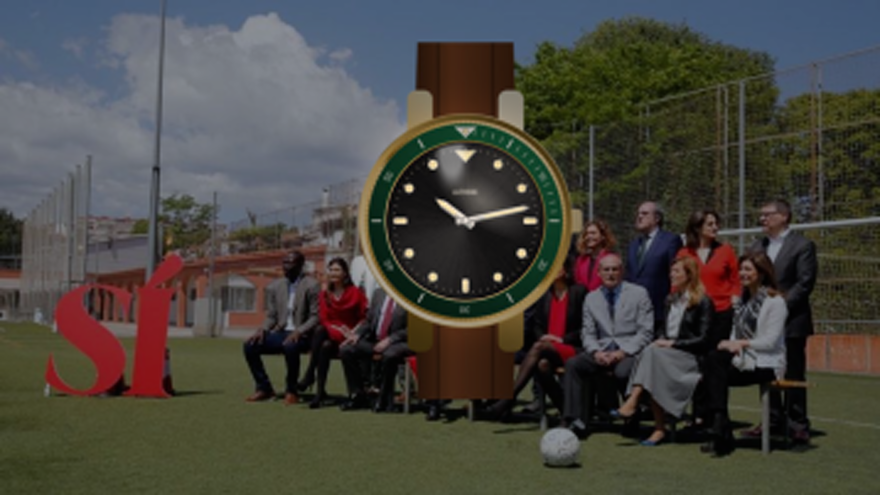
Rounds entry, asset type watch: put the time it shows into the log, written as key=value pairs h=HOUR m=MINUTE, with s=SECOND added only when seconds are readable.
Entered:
h=10 m=13
